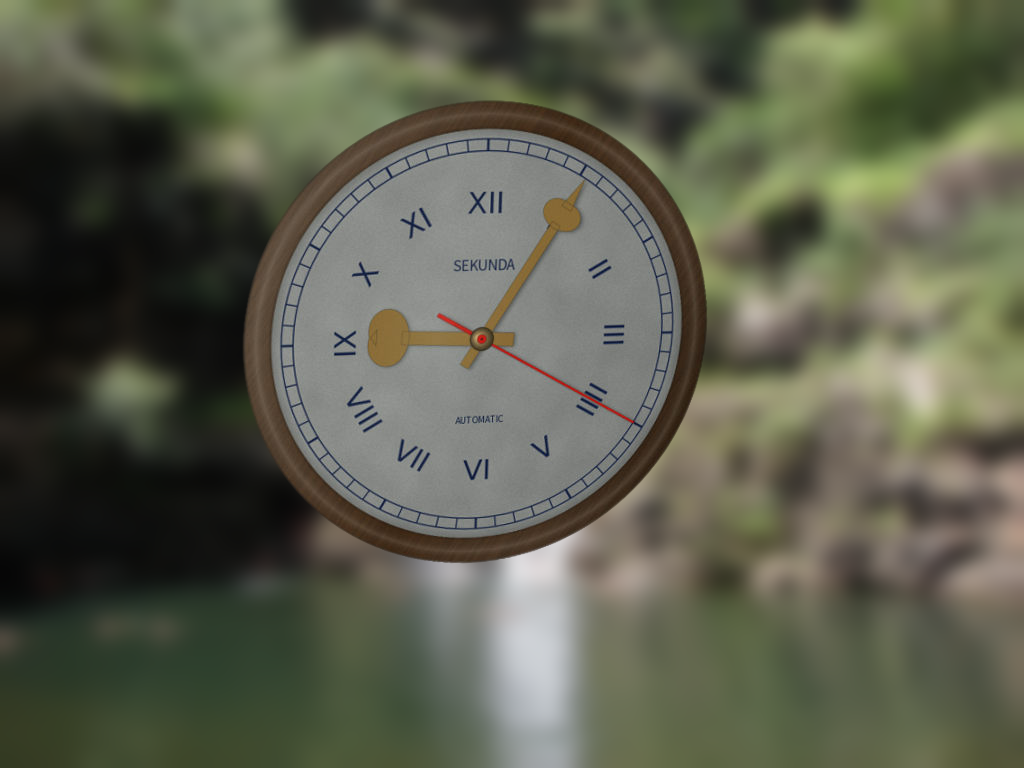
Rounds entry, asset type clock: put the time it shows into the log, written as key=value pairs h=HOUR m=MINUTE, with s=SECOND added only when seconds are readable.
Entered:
h=9 m=5 s=20
